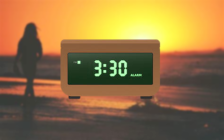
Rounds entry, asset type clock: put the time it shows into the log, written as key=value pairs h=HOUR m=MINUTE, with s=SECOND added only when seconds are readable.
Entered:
h=3 m=30
